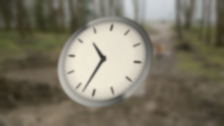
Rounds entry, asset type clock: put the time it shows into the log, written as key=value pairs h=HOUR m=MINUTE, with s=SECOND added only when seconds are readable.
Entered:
h=10 m=33
